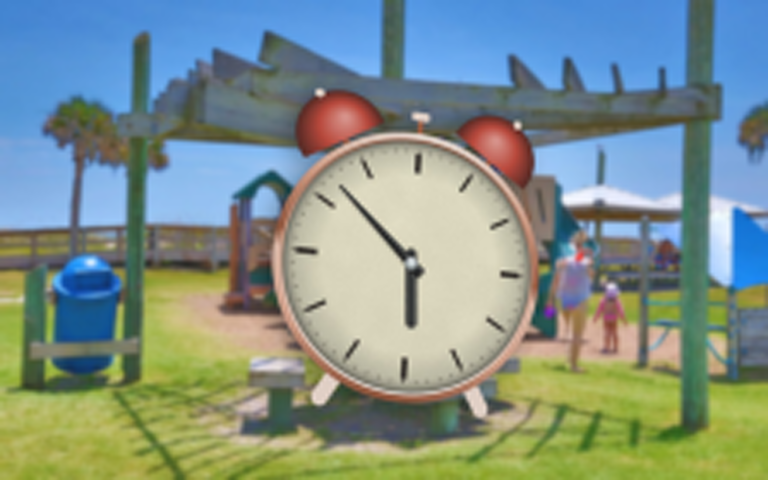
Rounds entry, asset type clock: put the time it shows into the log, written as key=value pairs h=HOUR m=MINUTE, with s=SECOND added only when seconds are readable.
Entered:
h=5 m=52
